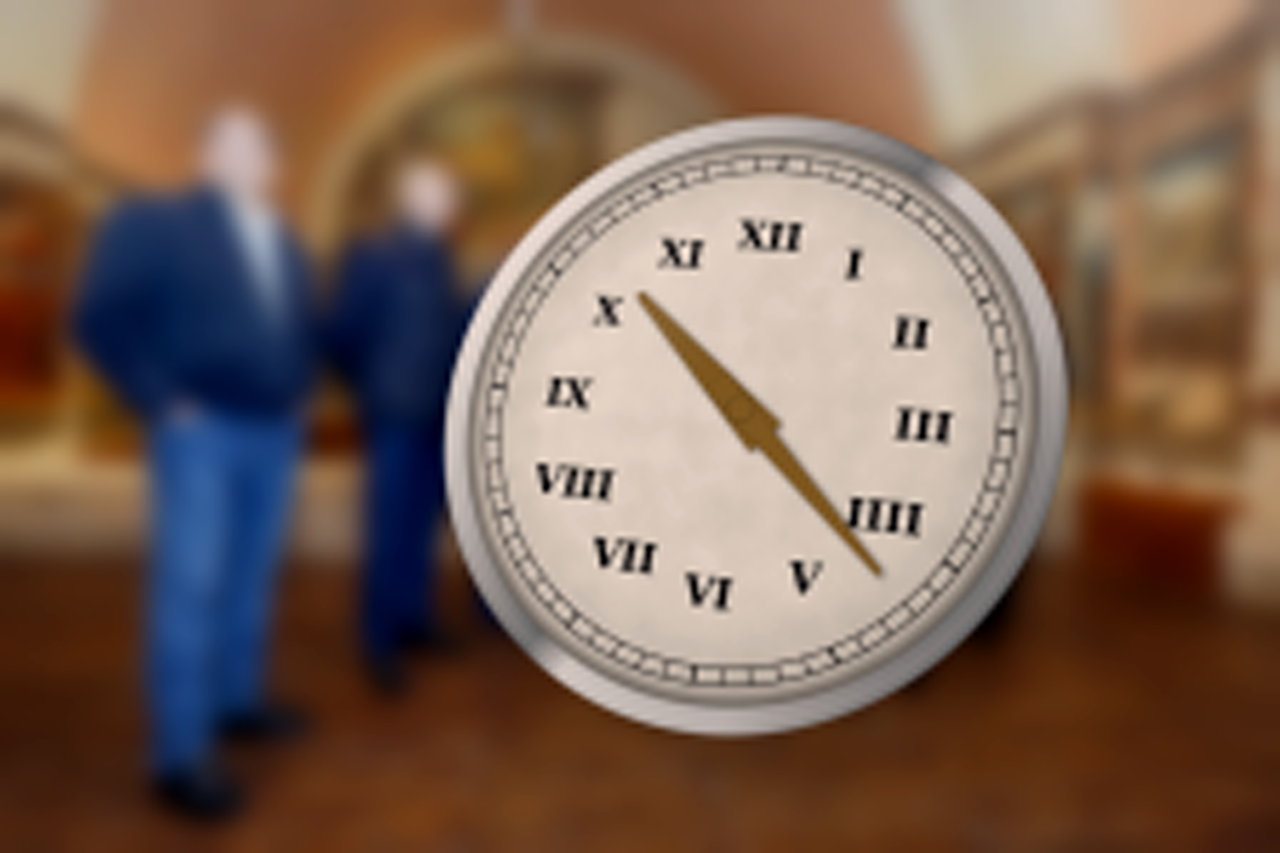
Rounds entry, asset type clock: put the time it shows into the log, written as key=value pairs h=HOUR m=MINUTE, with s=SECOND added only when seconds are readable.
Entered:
h=10 m=22
